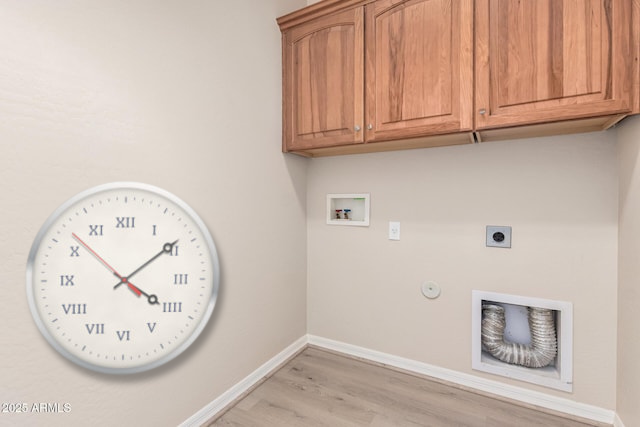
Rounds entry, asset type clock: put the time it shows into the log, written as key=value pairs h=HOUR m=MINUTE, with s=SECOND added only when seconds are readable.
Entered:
h=4 m=8 s=52
